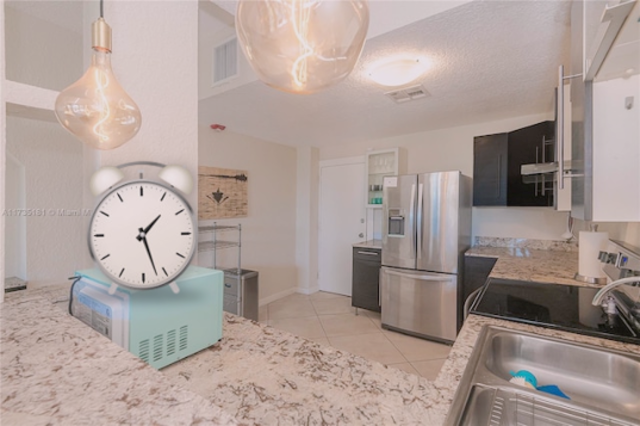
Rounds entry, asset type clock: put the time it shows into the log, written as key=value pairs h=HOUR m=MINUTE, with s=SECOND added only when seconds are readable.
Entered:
h=1 m=27
